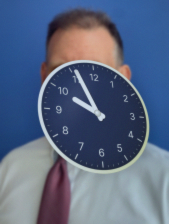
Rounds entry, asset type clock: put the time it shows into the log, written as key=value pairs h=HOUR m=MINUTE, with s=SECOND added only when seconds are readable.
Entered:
h=9 m=56
